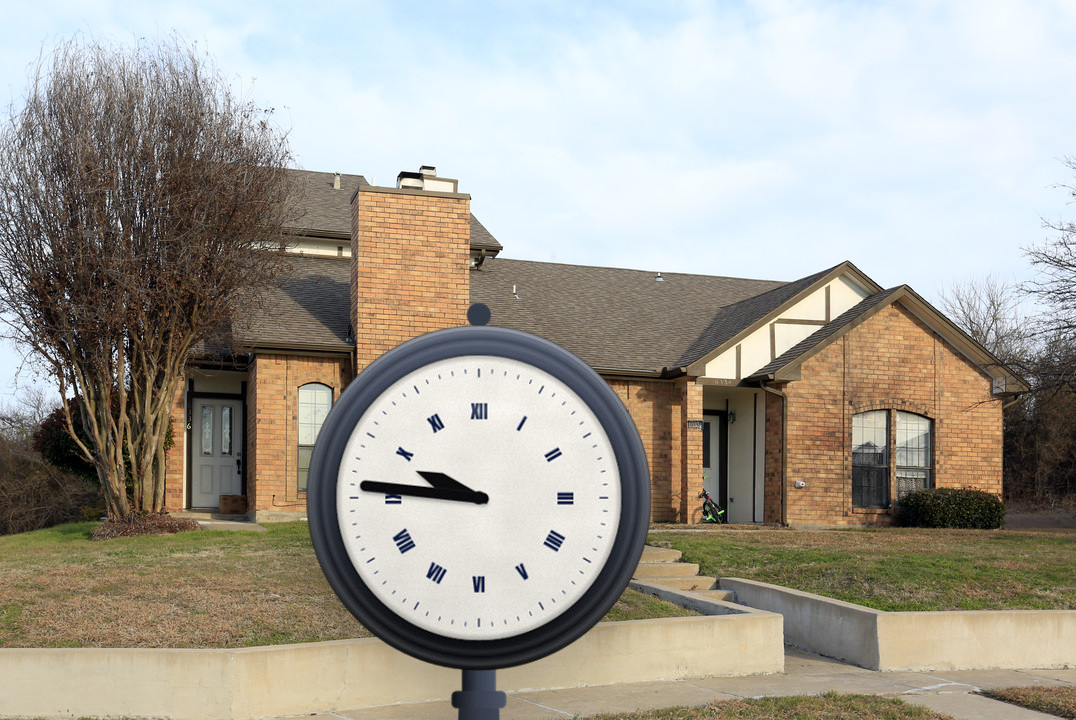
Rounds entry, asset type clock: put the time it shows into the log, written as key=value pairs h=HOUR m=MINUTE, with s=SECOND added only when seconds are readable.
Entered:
h=9 m=46
